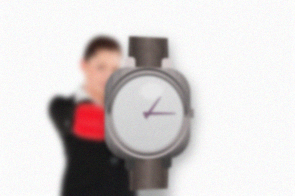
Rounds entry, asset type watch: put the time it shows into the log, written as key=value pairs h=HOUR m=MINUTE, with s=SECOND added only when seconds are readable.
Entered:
h=1 m=15
